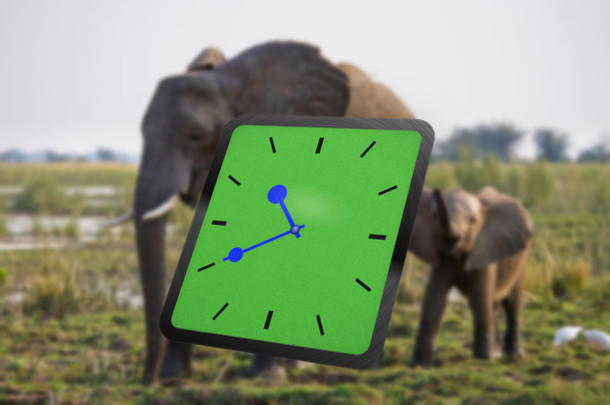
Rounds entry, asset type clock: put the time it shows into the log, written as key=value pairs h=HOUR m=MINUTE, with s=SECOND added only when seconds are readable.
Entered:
h=10 m=40
